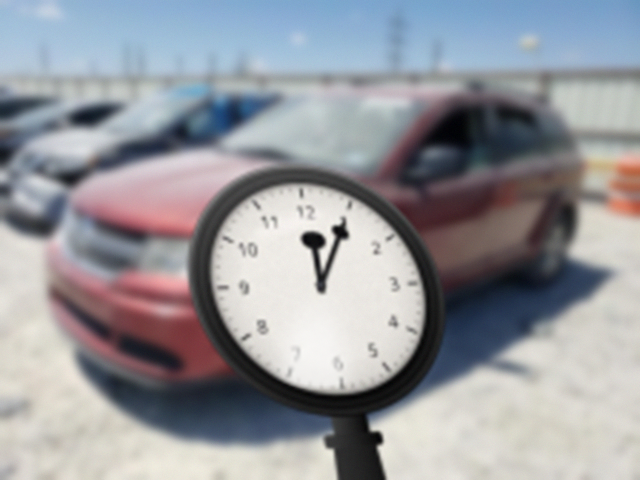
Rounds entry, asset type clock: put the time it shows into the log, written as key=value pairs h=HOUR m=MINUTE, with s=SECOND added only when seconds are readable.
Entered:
h=12 m=5
